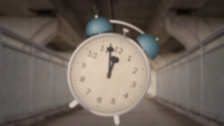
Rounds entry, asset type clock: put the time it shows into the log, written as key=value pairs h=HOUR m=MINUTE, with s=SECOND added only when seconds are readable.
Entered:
h=11 m=57
